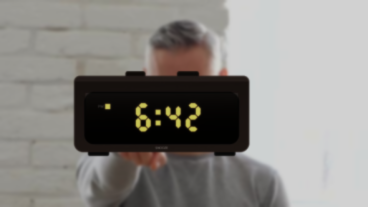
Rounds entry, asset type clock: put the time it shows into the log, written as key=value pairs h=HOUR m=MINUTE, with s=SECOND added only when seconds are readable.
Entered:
h=6 m=42
